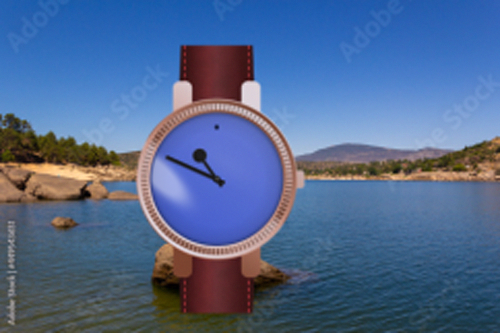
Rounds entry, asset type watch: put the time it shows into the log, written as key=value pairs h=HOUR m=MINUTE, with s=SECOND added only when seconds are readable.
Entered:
h=10 m=49
